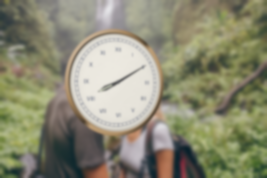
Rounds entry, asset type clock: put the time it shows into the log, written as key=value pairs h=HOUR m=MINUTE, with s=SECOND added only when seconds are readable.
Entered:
h=8 m=10
